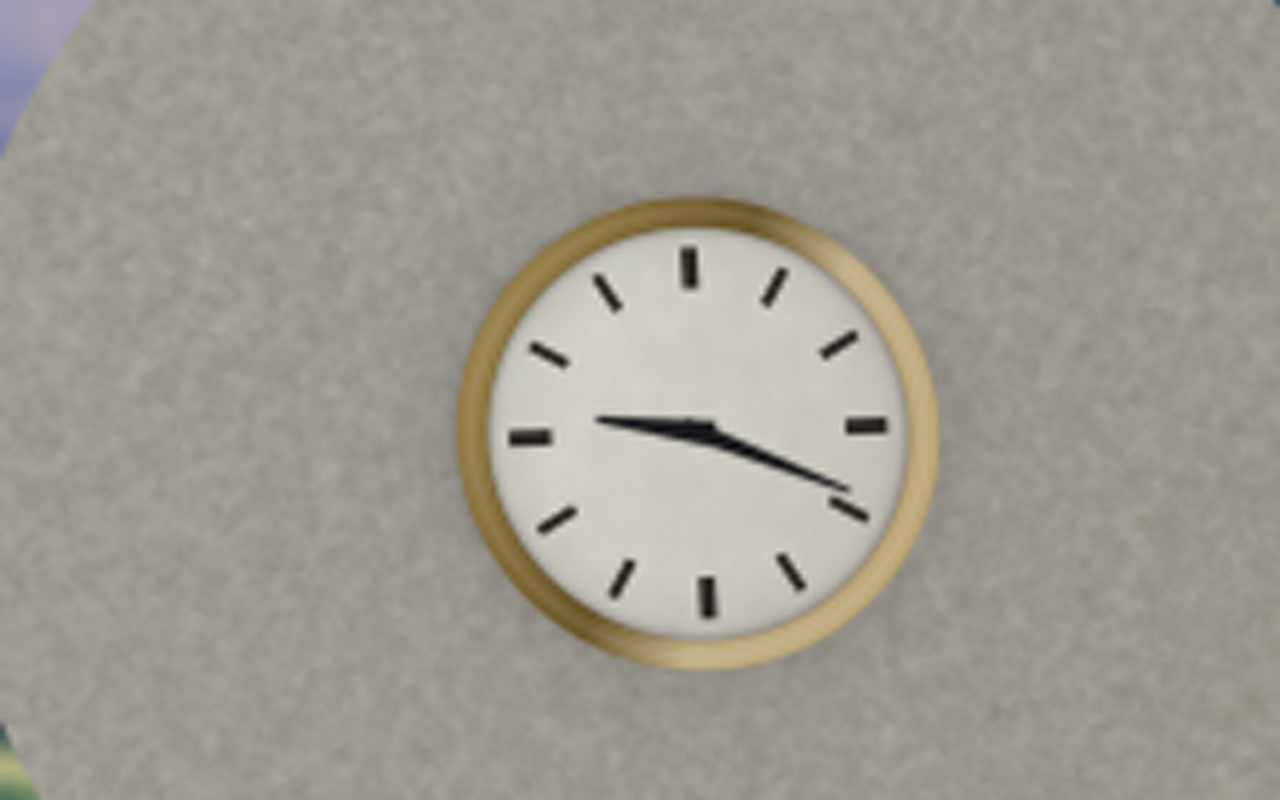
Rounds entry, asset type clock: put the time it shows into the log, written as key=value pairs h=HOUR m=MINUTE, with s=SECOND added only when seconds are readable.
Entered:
h=9 m=19
